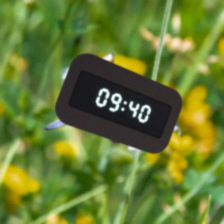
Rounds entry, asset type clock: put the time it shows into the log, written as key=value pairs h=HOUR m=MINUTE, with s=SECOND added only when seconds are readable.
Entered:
h=9 m=40
